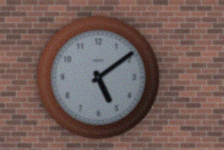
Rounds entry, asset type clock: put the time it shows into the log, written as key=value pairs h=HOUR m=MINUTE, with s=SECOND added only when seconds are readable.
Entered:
h=5 m=9
